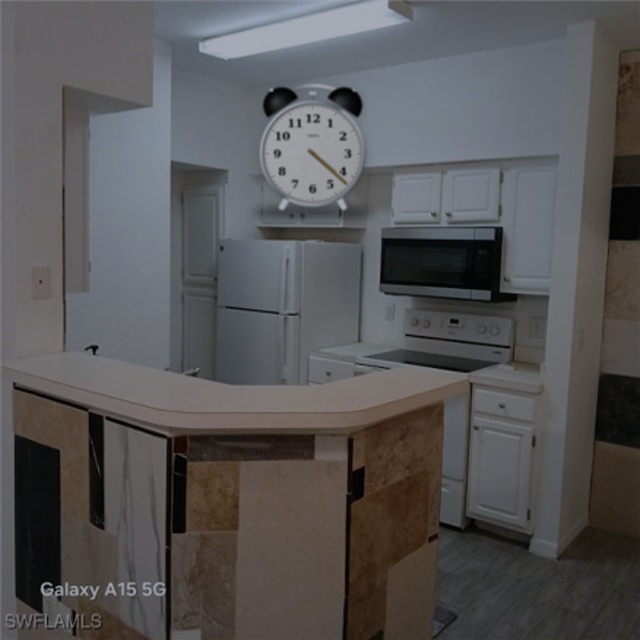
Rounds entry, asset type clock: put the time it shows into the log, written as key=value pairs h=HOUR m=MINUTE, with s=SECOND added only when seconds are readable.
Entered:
h=4 m=22
